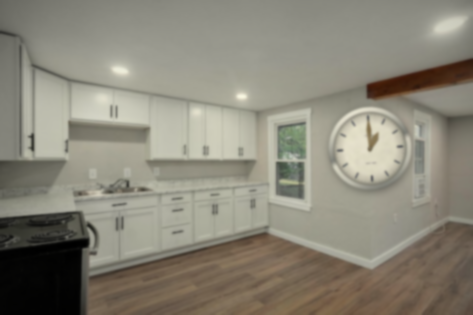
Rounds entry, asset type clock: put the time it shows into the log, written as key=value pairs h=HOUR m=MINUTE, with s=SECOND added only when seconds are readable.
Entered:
h=1 m=0
